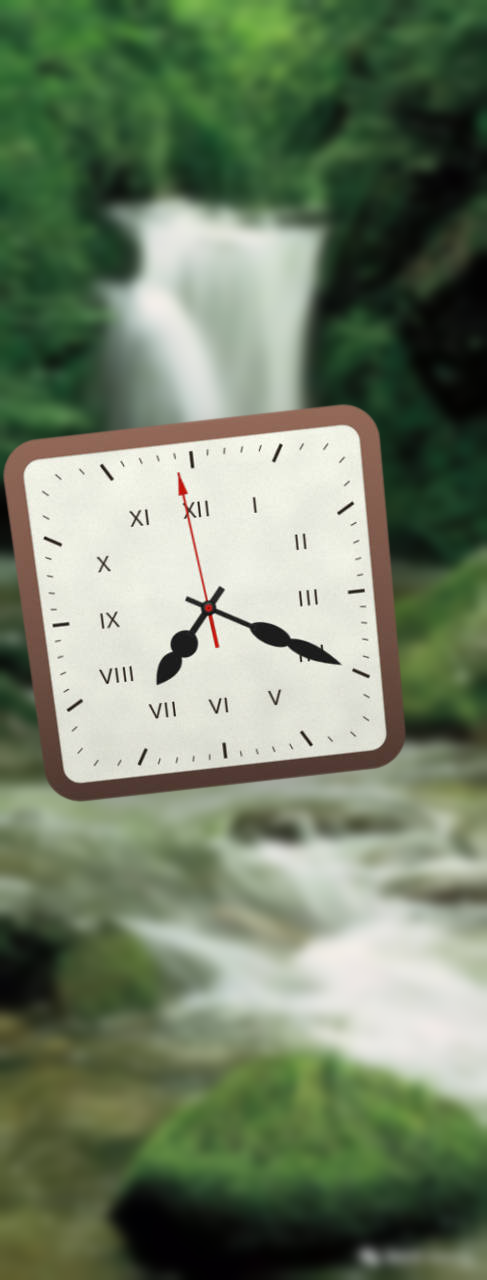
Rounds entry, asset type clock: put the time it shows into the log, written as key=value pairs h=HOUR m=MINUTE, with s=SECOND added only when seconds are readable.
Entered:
h=7 m=19 s=59
